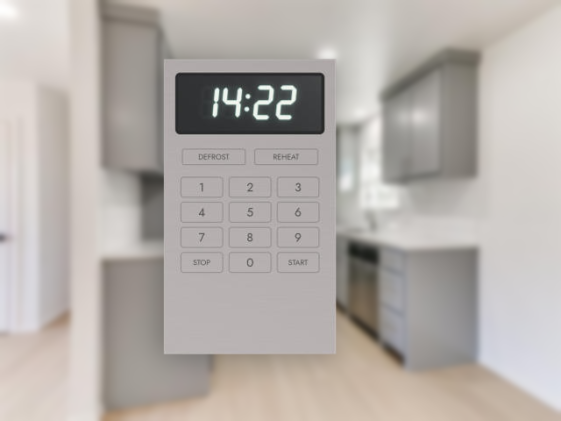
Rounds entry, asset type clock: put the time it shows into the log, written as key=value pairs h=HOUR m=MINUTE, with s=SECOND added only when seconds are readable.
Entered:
h=14 m=22
